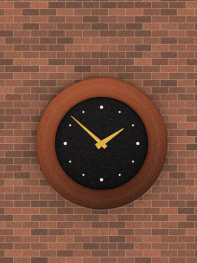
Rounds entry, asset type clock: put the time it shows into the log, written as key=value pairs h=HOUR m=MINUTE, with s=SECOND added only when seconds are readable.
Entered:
h=1 m=52
